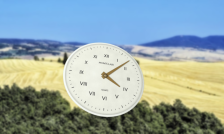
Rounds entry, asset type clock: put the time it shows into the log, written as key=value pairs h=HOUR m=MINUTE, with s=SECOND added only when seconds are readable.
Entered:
h=4 m=8
